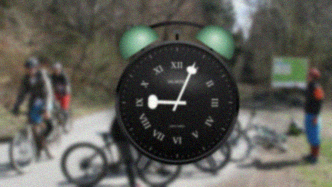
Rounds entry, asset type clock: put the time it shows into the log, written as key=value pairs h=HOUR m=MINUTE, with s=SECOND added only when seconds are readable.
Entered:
h=9 m=4
